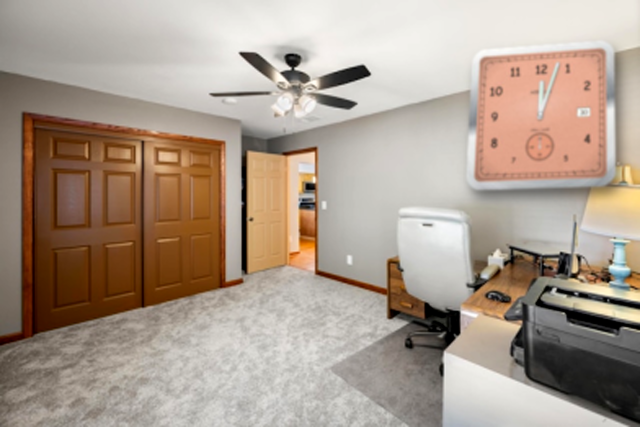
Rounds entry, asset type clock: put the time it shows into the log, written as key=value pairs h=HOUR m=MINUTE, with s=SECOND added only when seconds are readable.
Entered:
h=12 m=3
